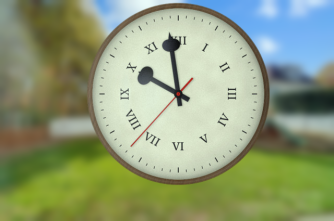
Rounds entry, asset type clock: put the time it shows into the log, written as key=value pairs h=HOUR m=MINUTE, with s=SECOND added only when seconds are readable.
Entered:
h=9 m=58 s=37
